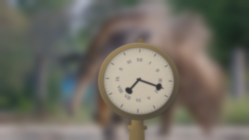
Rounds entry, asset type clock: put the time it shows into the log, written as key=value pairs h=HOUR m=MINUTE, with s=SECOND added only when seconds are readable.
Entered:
h=7 m=18
